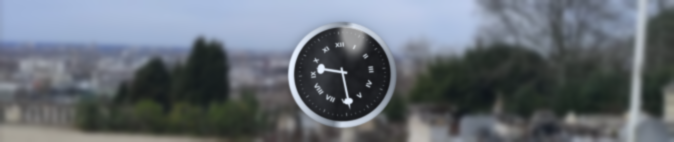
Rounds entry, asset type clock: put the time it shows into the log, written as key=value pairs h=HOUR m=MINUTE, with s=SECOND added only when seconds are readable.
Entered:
h=9 m=29
